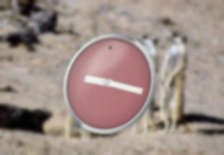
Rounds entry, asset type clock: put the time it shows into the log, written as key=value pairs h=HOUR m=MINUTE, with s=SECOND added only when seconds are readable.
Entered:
h=9 m=17
